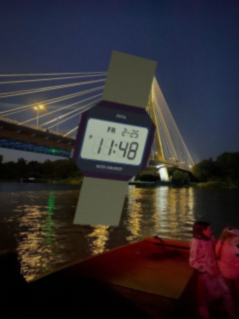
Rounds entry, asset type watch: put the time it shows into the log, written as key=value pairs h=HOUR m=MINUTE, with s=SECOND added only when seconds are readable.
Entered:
h=11 m=48
